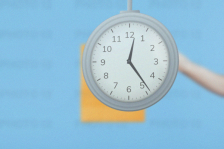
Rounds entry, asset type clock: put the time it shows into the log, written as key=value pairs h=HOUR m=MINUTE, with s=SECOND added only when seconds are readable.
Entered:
h=12 m=24
